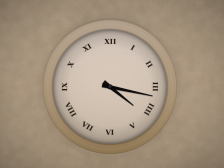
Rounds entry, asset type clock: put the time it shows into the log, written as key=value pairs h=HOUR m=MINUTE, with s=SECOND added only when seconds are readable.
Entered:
h=4 m=17
